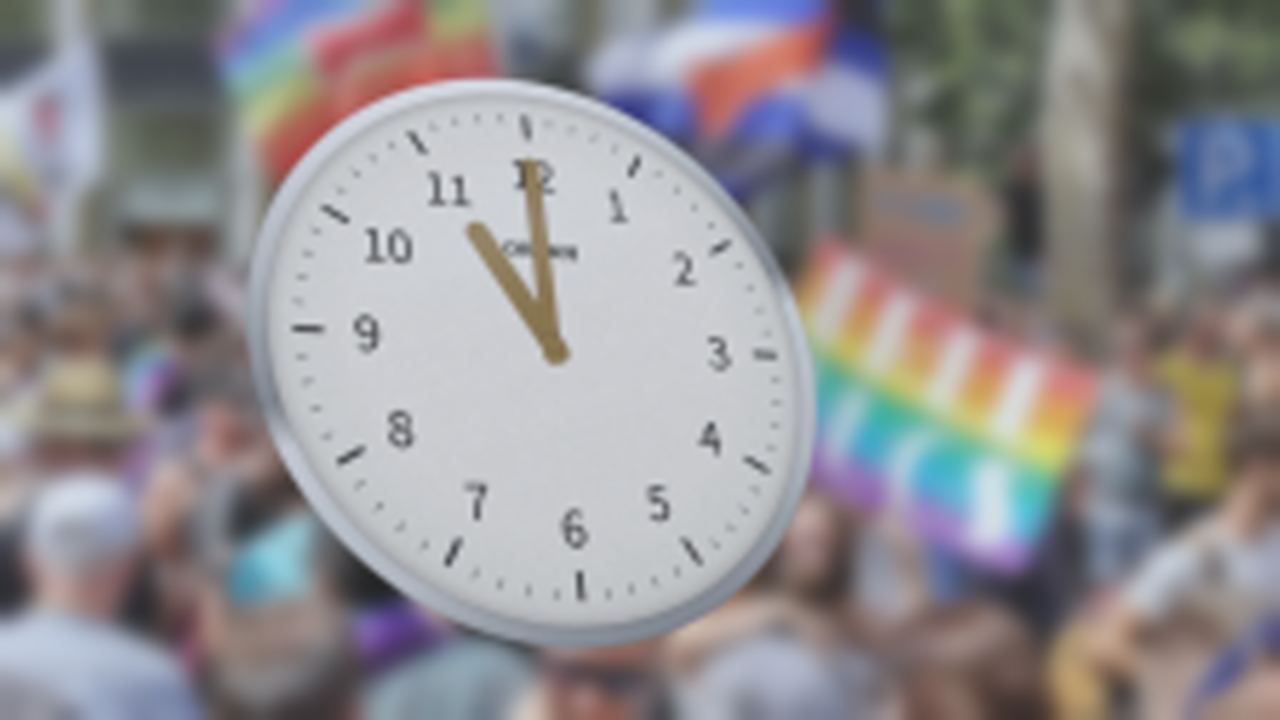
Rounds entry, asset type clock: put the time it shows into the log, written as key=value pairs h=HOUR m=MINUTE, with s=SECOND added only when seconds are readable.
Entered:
h=11 m=0
